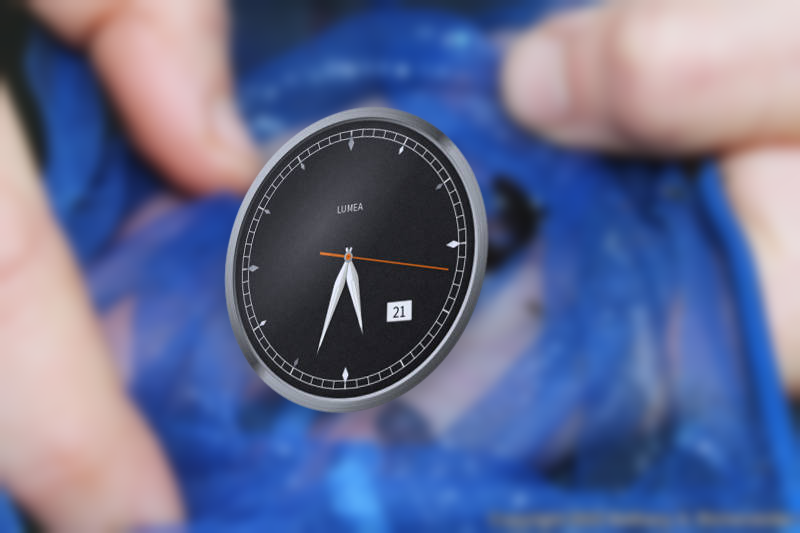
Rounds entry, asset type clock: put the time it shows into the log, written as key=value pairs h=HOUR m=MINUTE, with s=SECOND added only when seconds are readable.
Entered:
h=5 m=33 s=17
